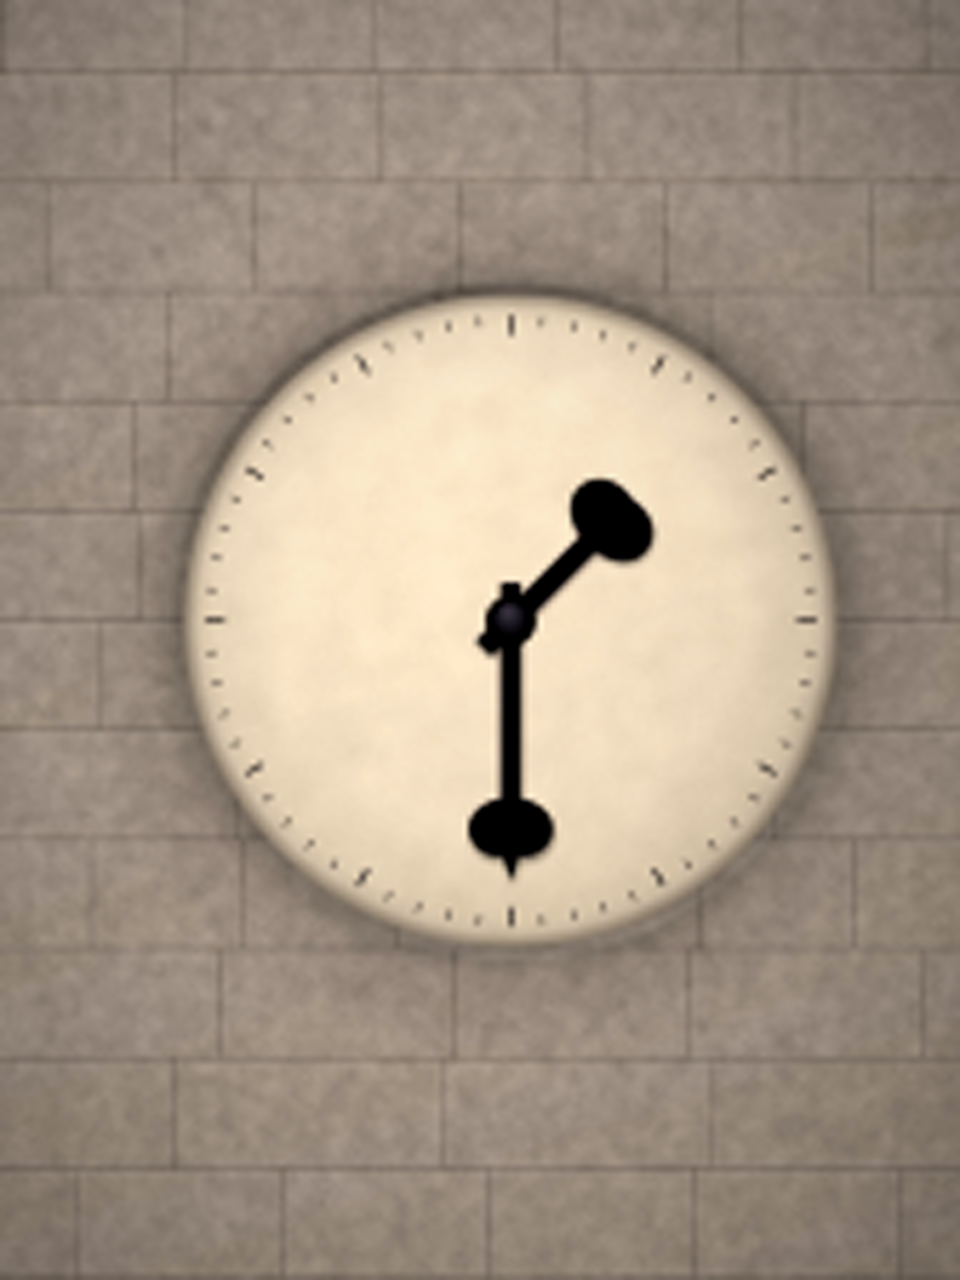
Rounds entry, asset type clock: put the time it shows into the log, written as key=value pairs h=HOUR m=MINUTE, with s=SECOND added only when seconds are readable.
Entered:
h=1 m=30
